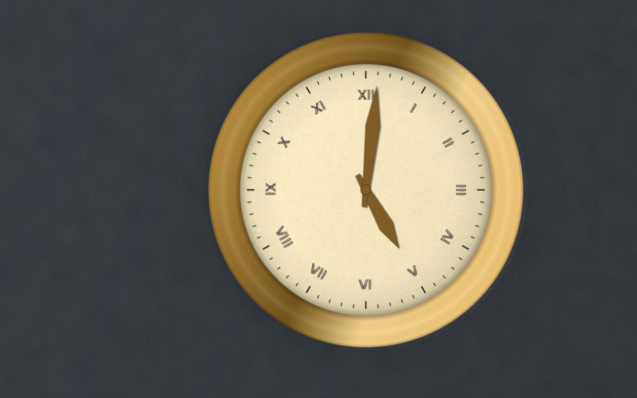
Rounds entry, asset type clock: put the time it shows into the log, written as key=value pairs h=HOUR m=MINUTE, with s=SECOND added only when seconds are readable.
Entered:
h=5 m=1
